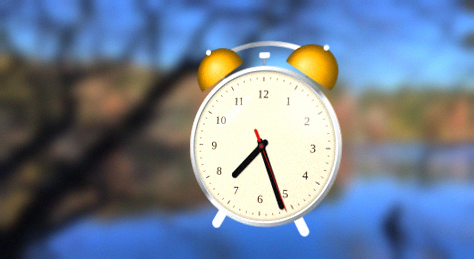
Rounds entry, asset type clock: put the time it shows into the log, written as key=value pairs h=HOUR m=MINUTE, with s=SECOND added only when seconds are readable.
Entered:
h=7 m=26 s=26
